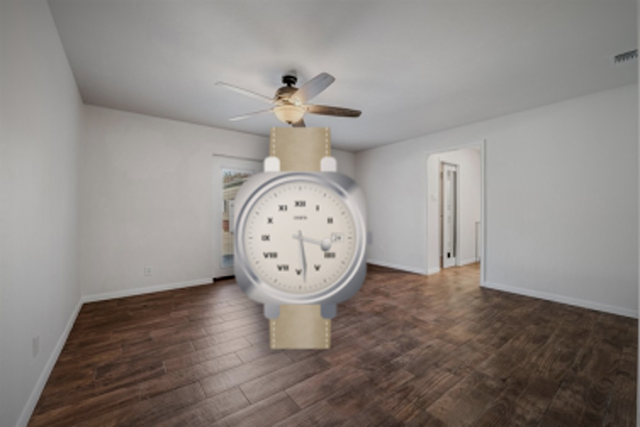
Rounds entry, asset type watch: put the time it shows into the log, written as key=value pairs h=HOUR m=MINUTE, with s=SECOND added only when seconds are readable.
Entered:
h=3 m=29
